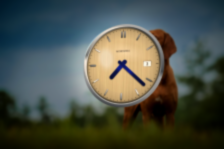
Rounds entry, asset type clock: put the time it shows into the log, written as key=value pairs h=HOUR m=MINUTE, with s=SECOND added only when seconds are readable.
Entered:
h=7 m=22
